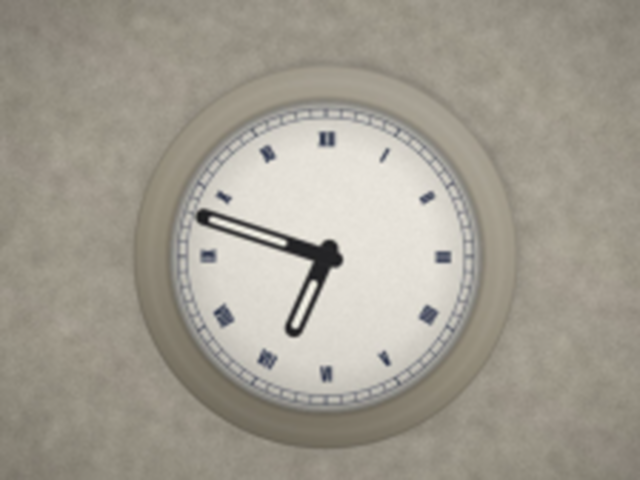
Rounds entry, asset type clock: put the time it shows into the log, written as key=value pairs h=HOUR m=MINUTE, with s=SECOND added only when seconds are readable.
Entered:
h=6 m=48
